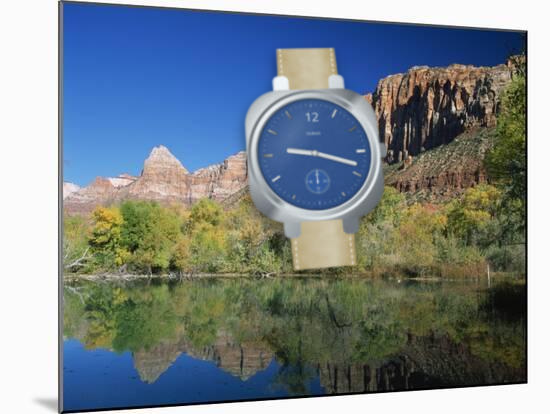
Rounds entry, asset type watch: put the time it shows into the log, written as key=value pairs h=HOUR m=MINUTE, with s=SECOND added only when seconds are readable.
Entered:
h=9 m=18
